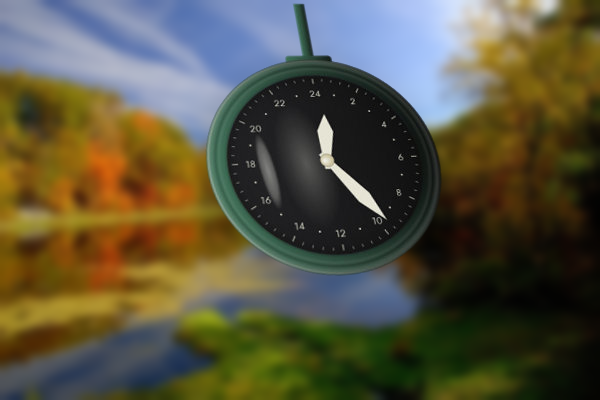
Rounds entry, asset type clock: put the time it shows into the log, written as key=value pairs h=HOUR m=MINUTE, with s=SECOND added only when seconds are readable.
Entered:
h=0 m=24
